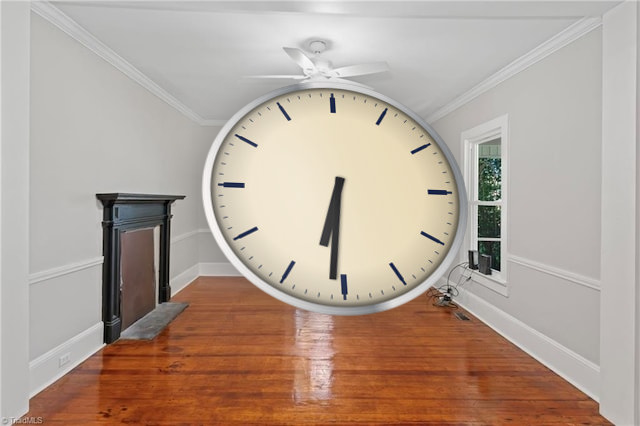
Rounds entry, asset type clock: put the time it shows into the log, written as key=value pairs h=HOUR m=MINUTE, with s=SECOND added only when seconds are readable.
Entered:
h=6 m=31
